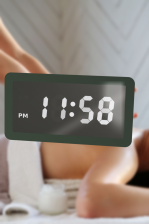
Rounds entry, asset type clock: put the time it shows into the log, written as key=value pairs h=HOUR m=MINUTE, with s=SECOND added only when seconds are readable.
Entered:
h=11 m=58
